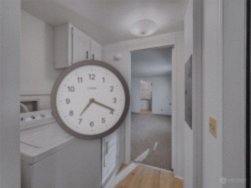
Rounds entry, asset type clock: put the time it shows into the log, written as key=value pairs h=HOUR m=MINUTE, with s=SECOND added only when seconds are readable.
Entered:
h=7 m=19
